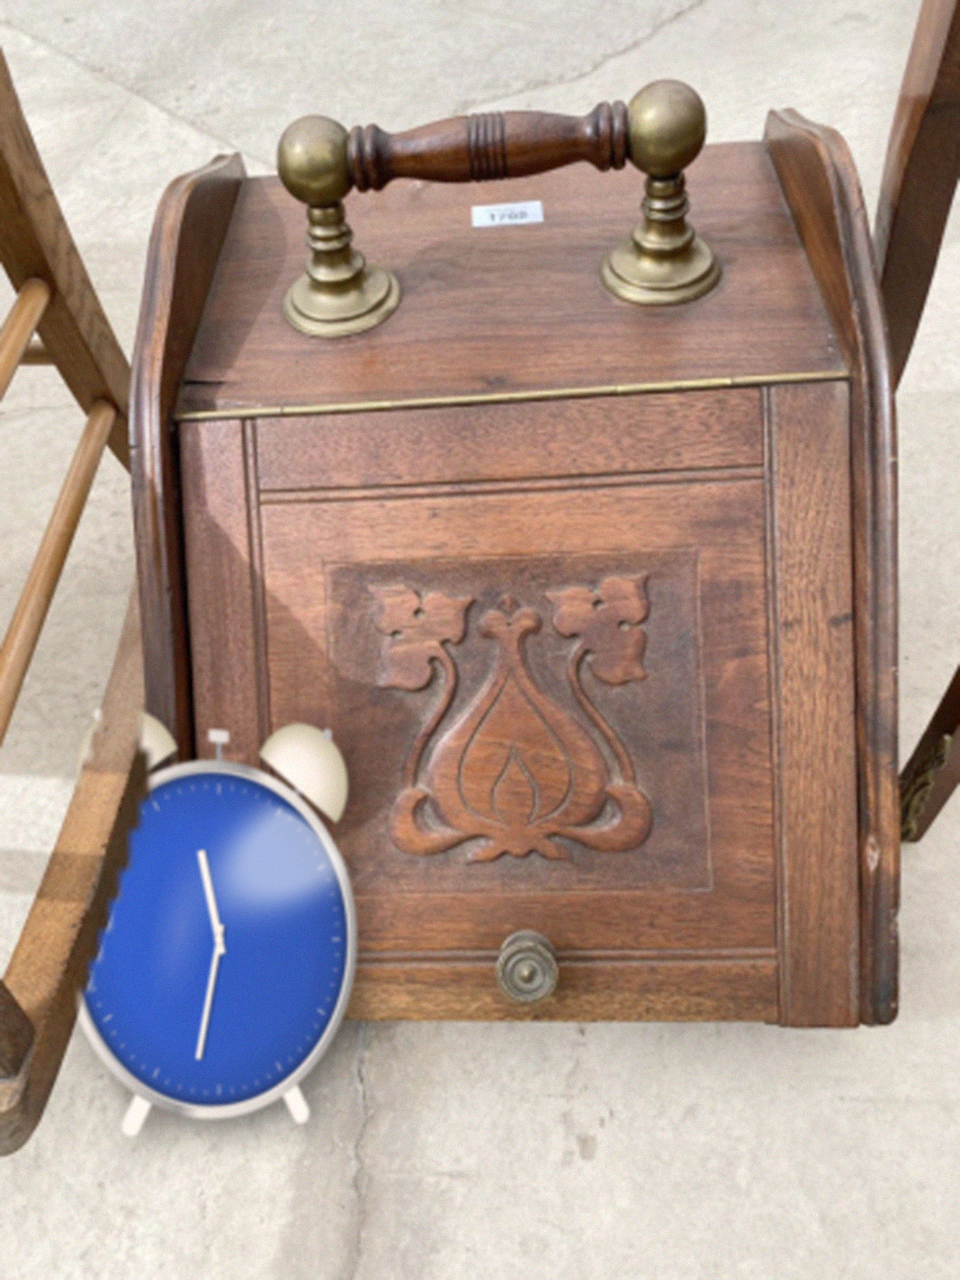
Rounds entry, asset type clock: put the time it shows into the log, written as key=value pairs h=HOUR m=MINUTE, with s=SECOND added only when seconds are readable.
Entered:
h=11 m=32
